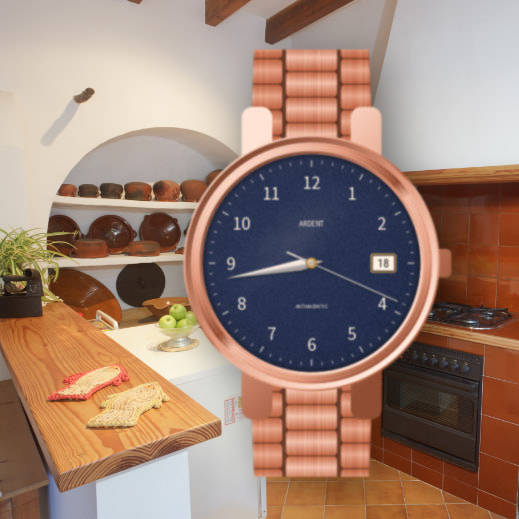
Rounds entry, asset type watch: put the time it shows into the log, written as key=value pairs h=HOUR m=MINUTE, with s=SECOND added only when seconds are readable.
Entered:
h=8 m=43 s=19
